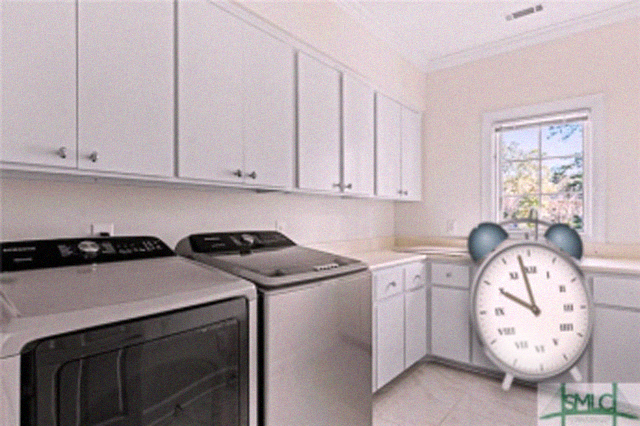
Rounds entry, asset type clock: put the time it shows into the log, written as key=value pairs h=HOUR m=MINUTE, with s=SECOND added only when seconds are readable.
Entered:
h=9 m=58
